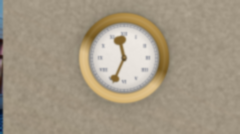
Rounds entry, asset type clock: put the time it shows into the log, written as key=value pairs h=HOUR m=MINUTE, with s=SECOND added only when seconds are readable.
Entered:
h=11 m=34
